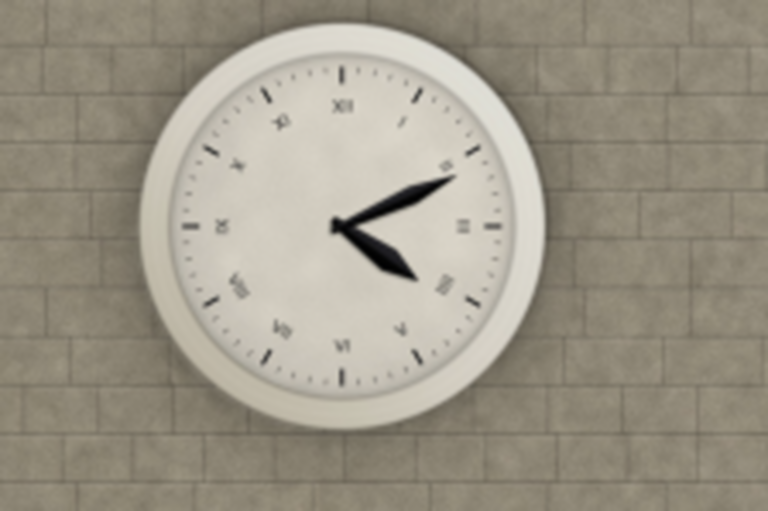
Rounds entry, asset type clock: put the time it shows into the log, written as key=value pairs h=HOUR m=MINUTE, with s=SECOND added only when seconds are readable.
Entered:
h=4 m=11
